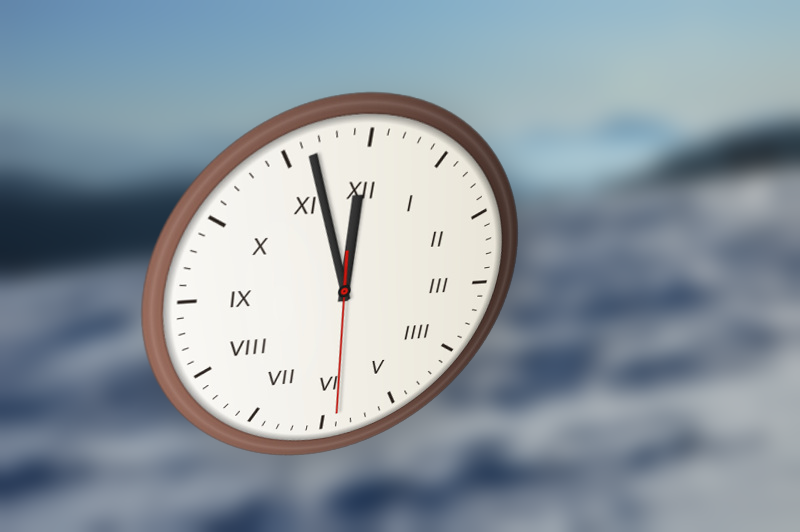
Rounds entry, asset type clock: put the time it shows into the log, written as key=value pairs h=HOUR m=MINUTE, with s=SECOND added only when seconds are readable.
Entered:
h=11 m=56 s=29
